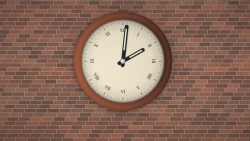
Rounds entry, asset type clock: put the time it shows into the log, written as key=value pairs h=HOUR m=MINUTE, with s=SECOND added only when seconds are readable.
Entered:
h=2 m=1
